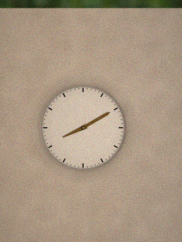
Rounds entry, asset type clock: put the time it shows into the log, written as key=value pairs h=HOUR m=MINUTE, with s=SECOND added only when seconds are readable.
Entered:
h=8 m=10
